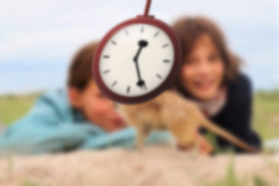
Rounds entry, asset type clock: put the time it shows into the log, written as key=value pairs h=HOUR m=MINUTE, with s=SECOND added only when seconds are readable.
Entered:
h=12 m=26
